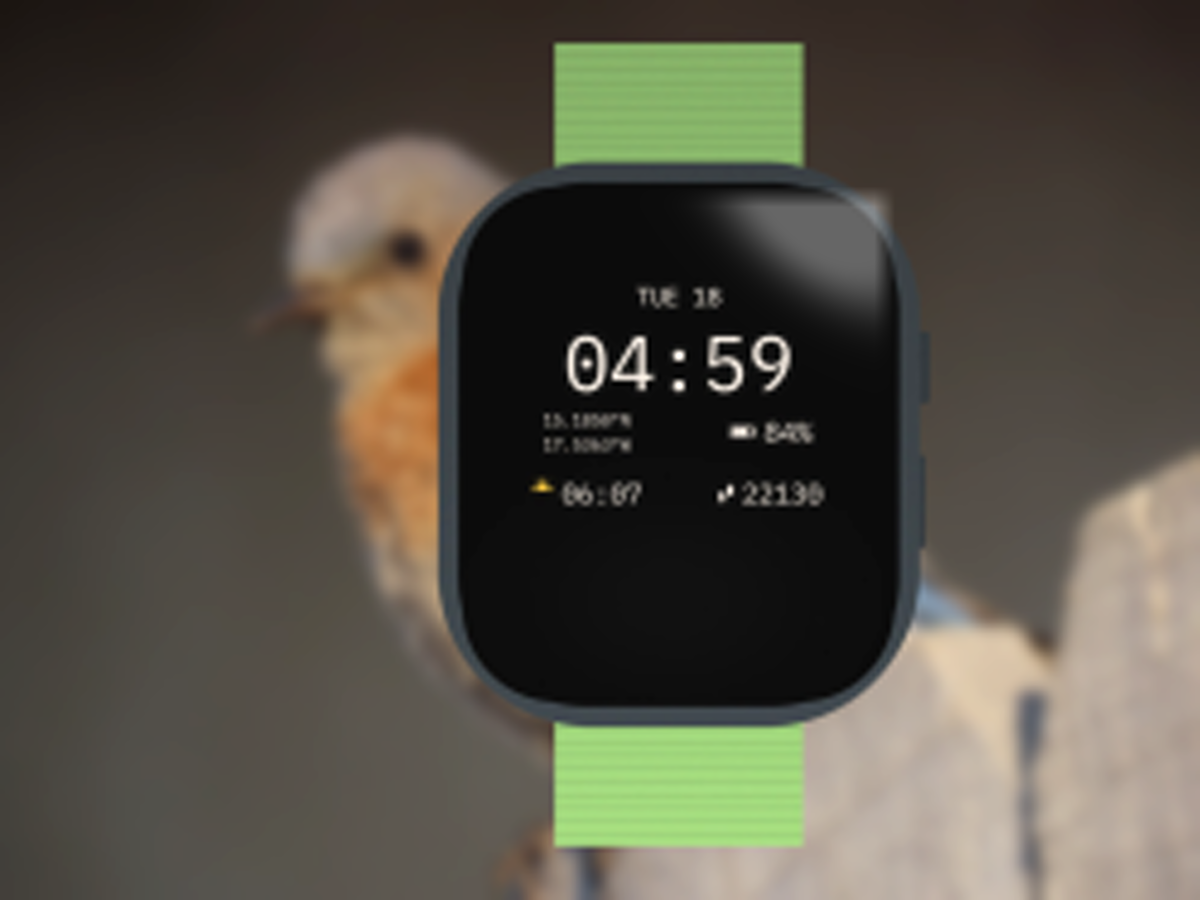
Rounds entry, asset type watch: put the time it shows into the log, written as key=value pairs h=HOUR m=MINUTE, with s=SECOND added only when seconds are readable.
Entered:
h=4 m=59
